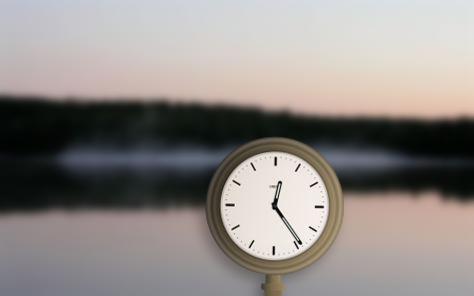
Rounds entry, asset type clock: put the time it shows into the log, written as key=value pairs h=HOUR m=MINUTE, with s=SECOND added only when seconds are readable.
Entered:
h=12 m=24
